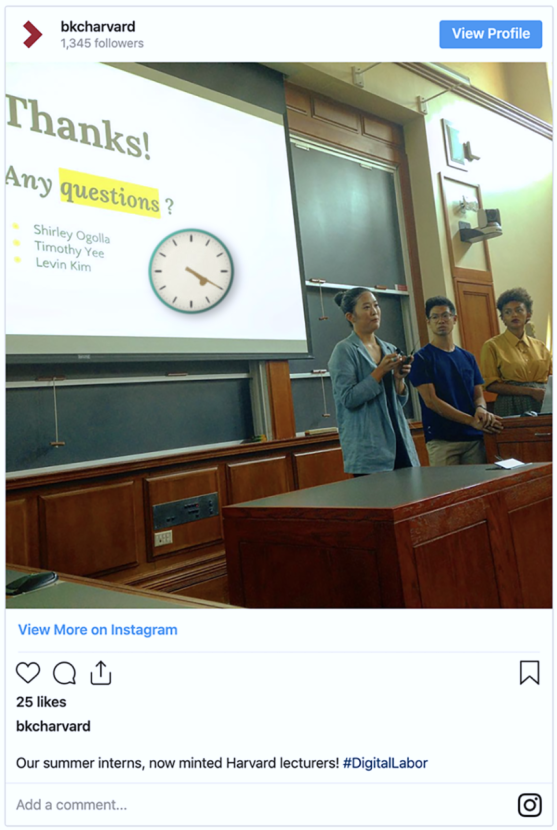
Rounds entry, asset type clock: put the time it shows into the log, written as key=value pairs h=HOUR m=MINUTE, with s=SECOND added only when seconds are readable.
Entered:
h=4 m=20
